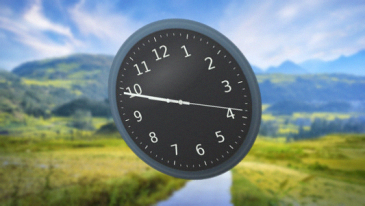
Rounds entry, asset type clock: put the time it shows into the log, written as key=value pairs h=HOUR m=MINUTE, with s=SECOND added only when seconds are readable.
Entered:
h=9 m=49 s=19
